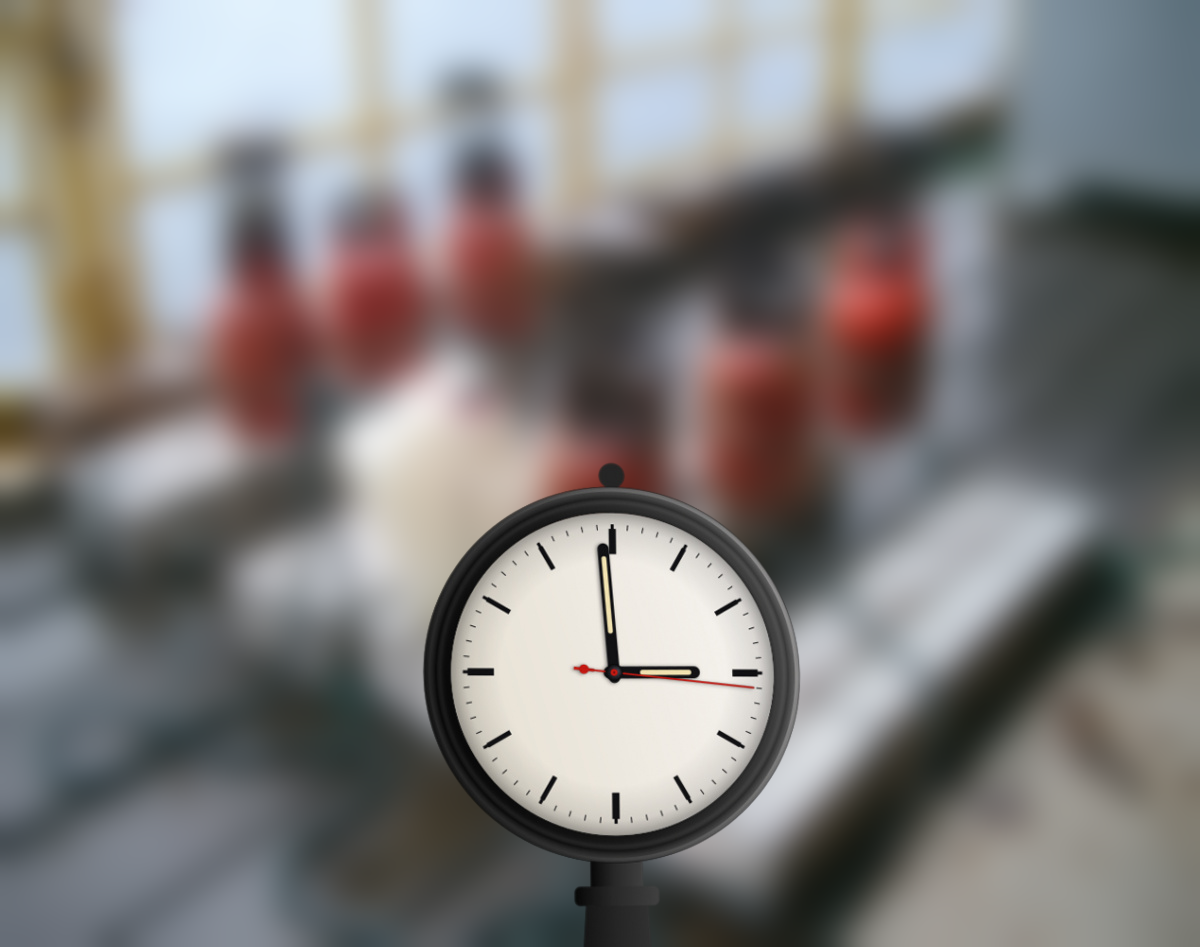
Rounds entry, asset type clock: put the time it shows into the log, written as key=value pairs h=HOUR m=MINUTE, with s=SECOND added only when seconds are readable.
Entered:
h=2 m=59 s=16
